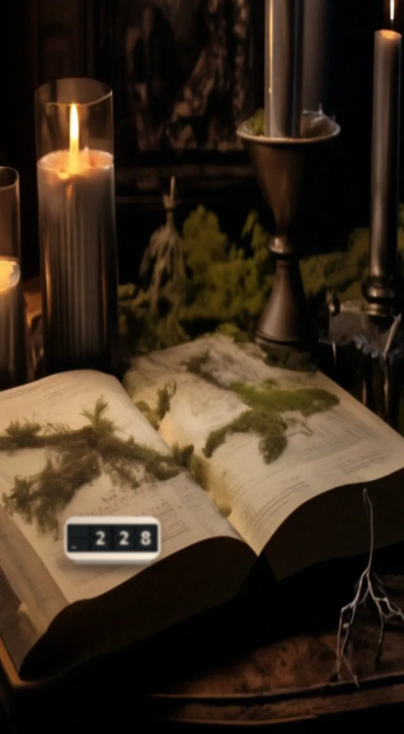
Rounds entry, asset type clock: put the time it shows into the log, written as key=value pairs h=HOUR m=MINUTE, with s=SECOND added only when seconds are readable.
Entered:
h=2 m=28
